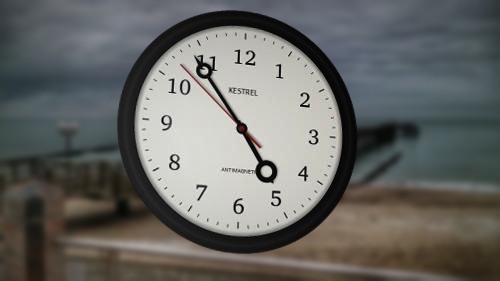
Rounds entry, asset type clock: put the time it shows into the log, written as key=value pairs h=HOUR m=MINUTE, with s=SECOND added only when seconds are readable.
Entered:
h=4 m=53 s=52
